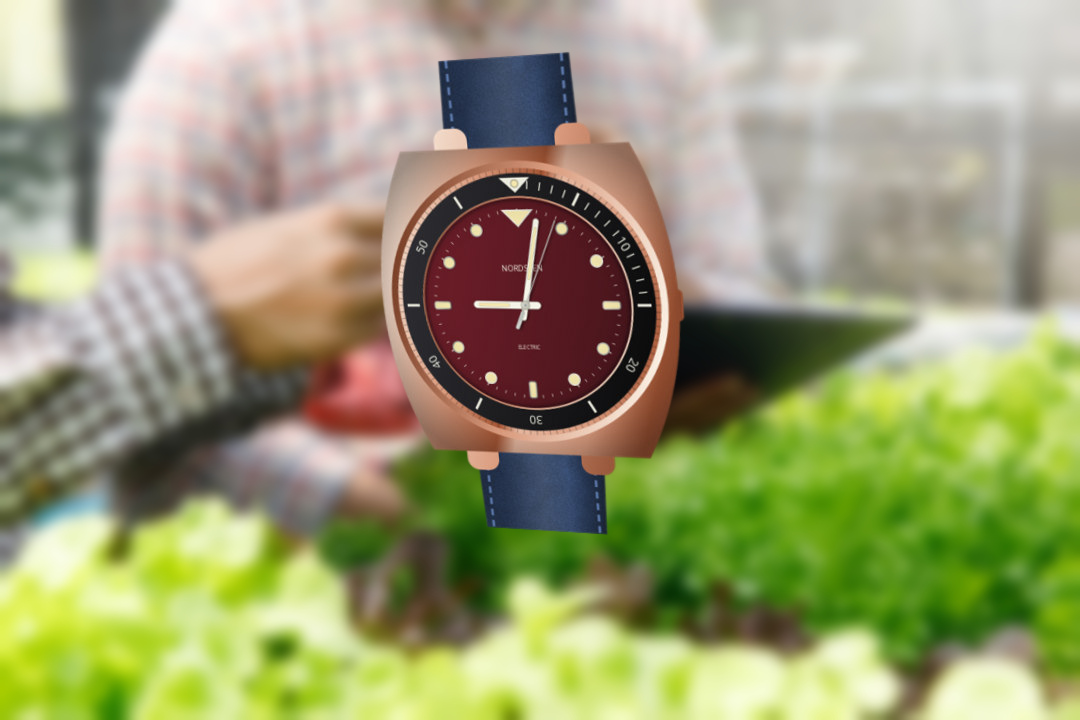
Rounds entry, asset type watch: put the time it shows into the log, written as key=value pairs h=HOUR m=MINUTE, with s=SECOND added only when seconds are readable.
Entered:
h=9 m=2 s=4
